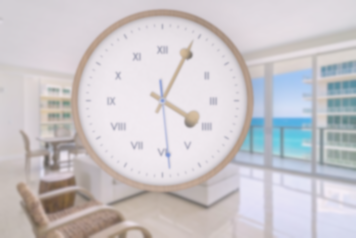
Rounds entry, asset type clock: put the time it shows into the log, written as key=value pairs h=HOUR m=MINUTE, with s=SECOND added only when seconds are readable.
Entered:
h=4 m=4 s=29
